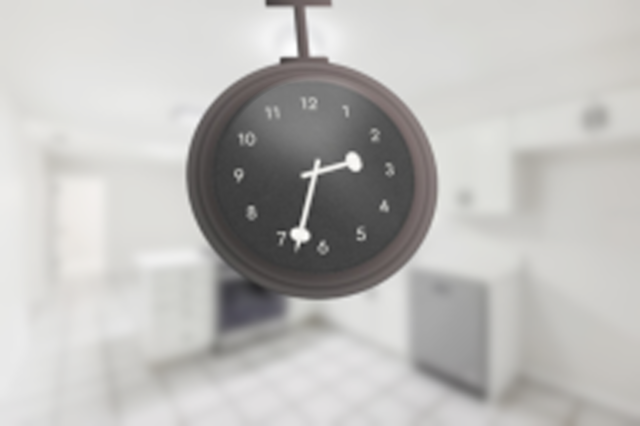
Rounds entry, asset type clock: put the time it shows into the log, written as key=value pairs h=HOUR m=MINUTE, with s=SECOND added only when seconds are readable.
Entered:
h=2 m=33
